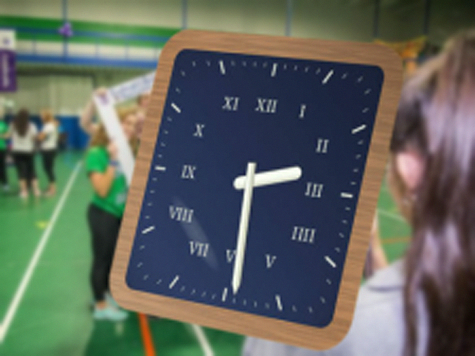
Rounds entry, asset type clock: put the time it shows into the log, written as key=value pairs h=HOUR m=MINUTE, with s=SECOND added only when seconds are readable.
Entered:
h=2 m=29
